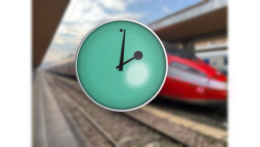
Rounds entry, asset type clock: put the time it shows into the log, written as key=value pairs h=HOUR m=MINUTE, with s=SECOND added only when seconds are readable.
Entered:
h=2 m=1
